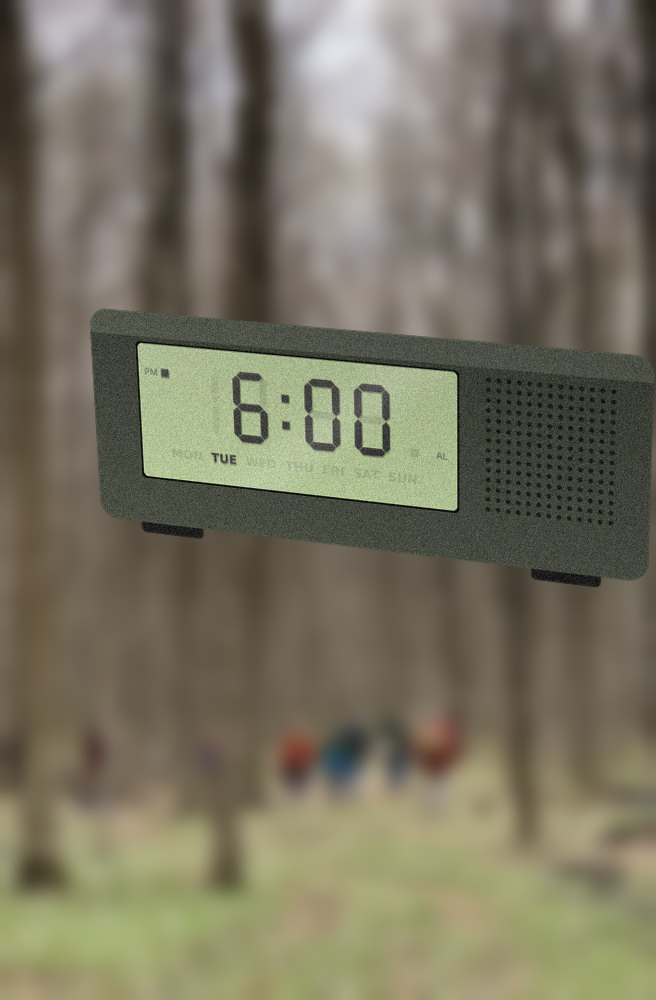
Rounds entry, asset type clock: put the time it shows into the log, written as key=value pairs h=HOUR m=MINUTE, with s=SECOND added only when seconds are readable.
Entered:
h=6 m=0
